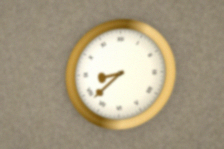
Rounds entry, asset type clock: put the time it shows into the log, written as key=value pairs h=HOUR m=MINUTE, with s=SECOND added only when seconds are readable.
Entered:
h=8 m=38
